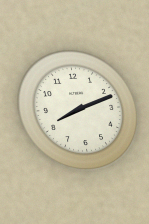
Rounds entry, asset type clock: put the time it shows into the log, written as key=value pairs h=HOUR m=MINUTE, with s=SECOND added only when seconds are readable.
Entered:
h=8 m=12
